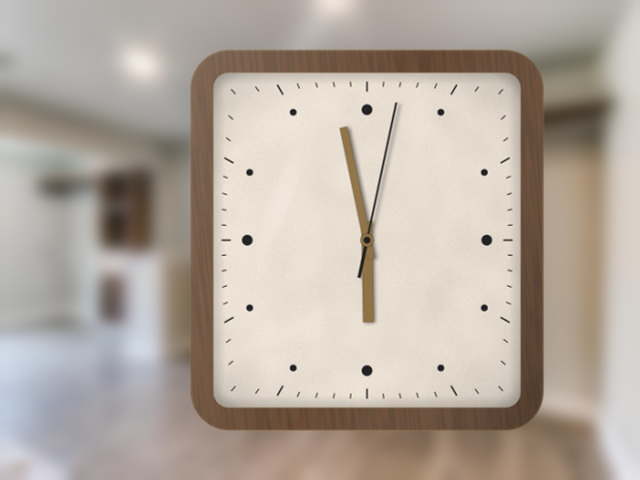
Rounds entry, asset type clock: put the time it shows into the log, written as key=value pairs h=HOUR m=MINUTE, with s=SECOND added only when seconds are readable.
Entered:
h=5 m=58 s=2
